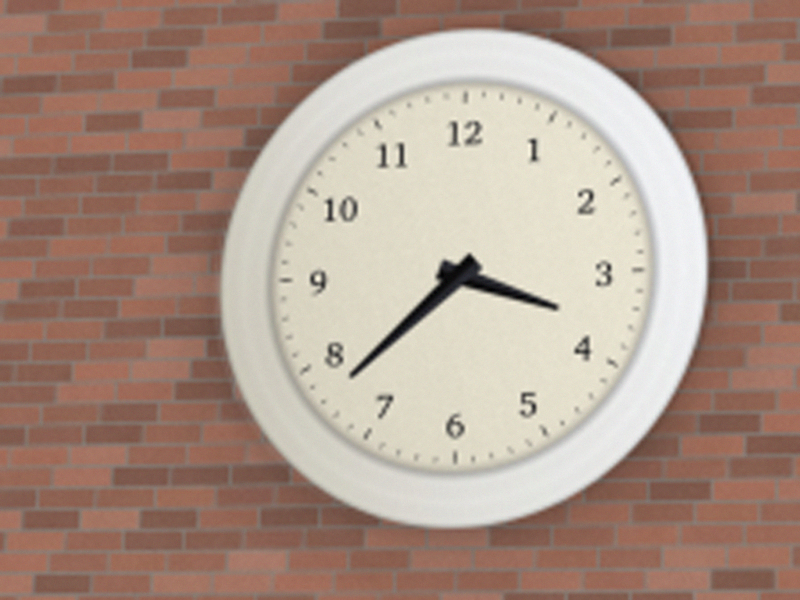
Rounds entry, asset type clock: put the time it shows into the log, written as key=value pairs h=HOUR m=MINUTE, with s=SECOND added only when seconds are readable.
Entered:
h=3 m=38
